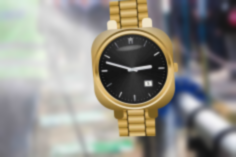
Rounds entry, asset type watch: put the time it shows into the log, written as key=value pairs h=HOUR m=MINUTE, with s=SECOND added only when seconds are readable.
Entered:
h=2 m=48
